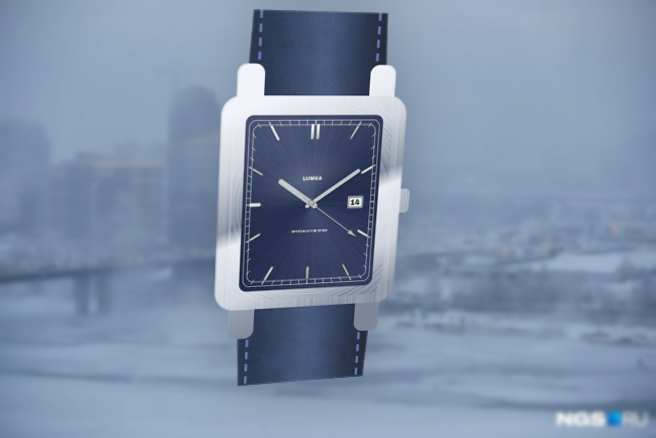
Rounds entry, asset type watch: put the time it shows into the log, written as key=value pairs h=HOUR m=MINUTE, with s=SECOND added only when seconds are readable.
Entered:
h=10 m=9 s=21
